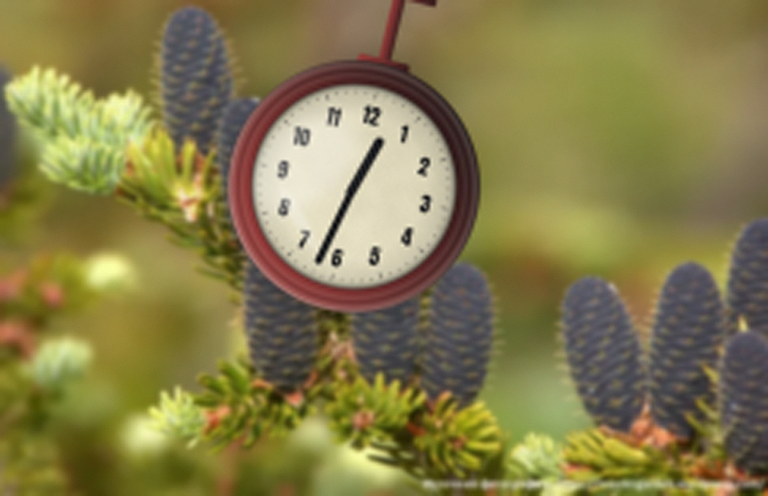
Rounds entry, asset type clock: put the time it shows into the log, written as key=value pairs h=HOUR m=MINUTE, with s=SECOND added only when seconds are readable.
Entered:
h=12 m=32
